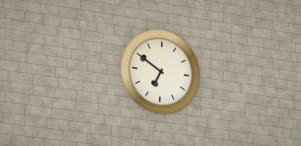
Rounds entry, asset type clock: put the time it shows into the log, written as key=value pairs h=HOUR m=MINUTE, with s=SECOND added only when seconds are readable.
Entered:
h=6 m=50
